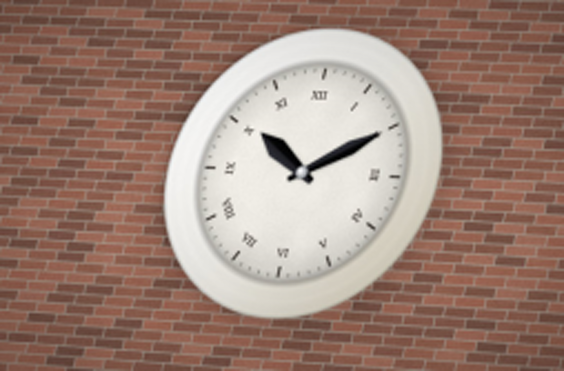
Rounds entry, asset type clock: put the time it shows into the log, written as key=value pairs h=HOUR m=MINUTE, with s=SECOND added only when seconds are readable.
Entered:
h=10 m=10
